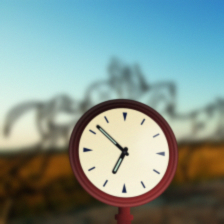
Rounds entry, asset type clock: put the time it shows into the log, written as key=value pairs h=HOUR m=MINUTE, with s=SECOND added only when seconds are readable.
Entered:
h=6 m=52
